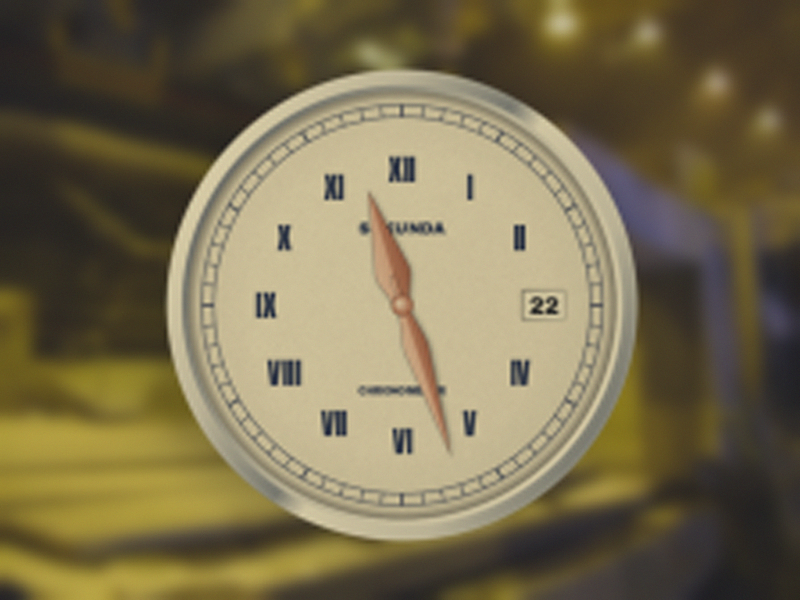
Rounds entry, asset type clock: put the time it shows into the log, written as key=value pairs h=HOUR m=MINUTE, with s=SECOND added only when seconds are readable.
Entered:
h=11 m=27
